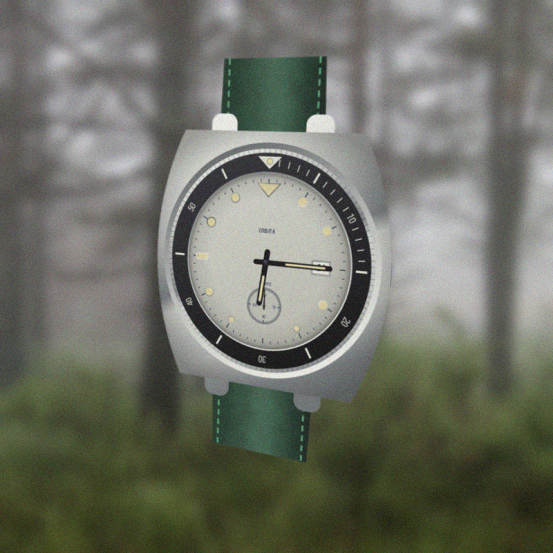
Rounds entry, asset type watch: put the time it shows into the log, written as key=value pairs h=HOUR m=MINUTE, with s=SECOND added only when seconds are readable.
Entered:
h=6 m=15
